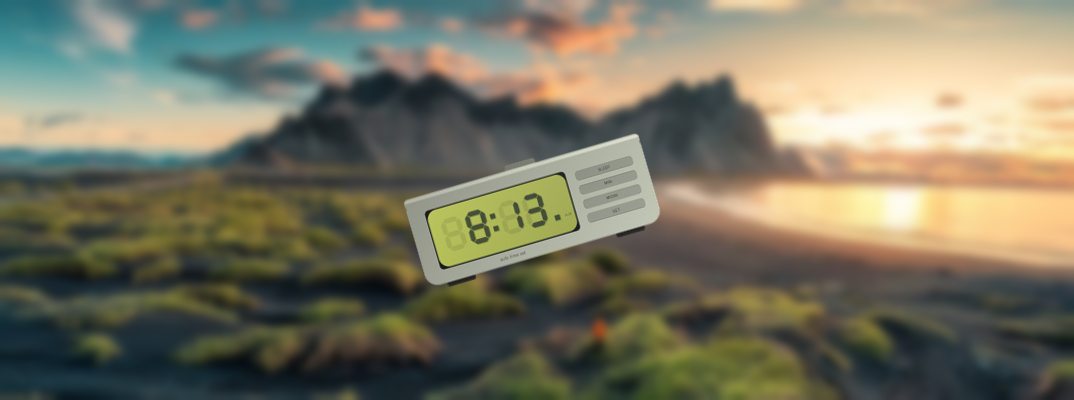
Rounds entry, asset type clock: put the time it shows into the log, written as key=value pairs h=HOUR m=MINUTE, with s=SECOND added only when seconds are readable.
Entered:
h=8 m=13
